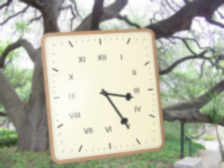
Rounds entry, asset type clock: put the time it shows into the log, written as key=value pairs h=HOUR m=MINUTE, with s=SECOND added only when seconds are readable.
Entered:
h=3 m=25
